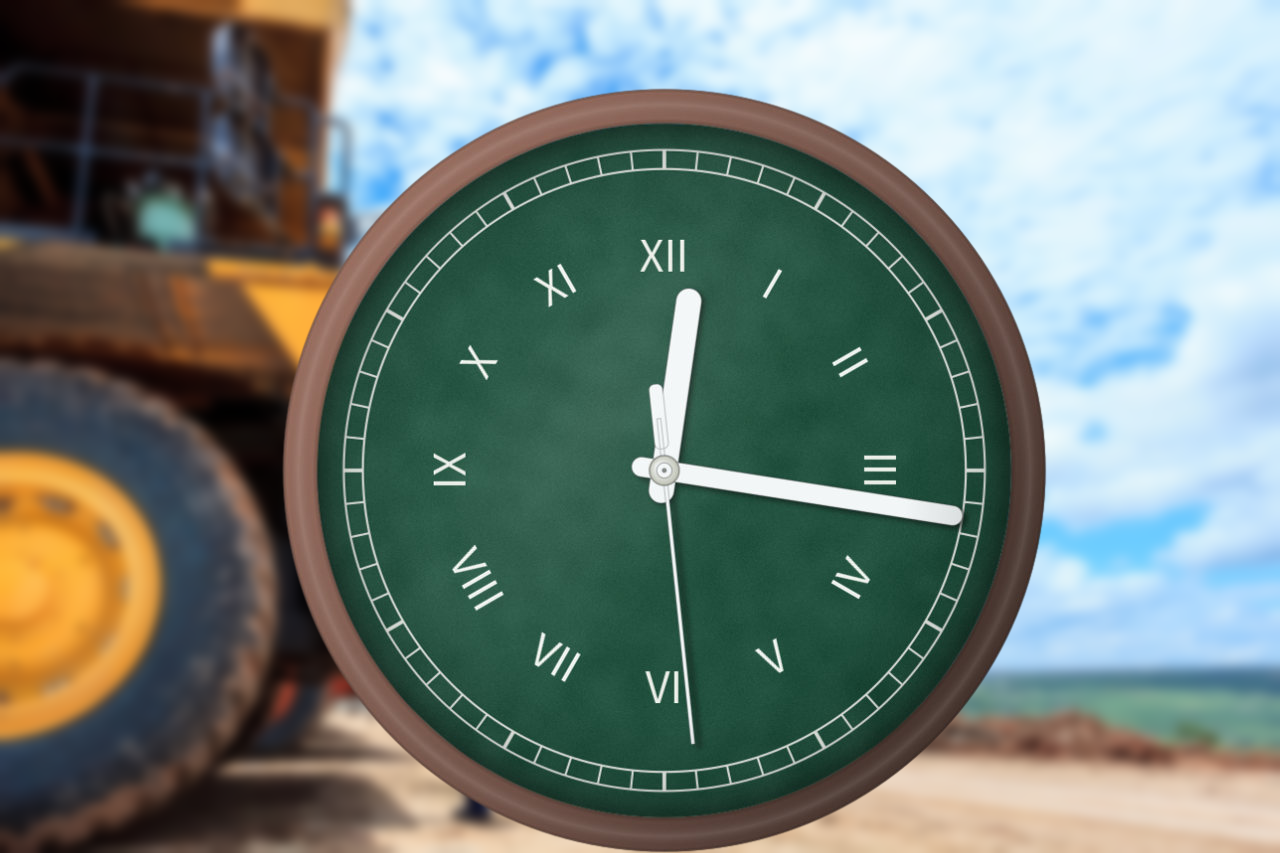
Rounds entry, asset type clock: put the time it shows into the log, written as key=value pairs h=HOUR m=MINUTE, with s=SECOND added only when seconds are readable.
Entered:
h=12 m=16 s=29
